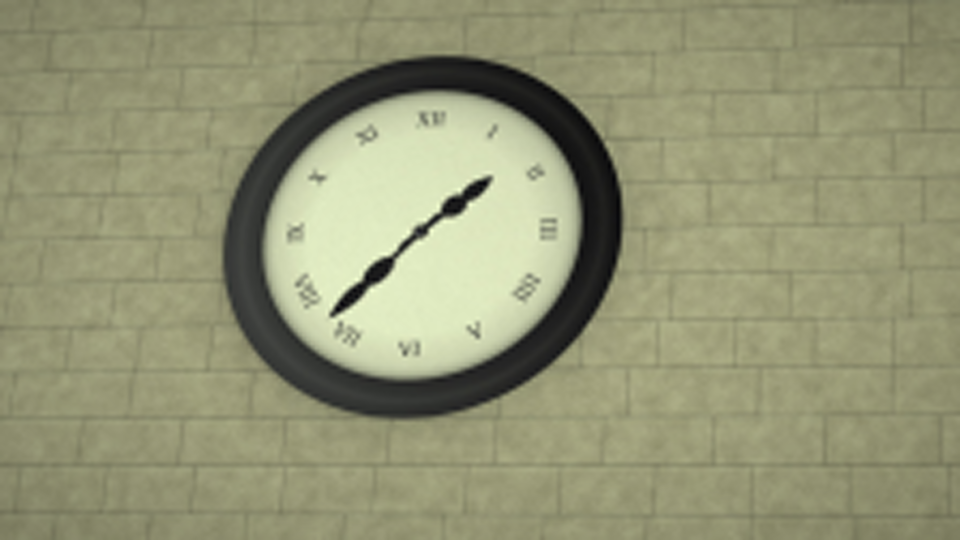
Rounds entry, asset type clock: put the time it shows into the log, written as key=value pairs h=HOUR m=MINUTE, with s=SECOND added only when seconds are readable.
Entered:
h=1 m=37
